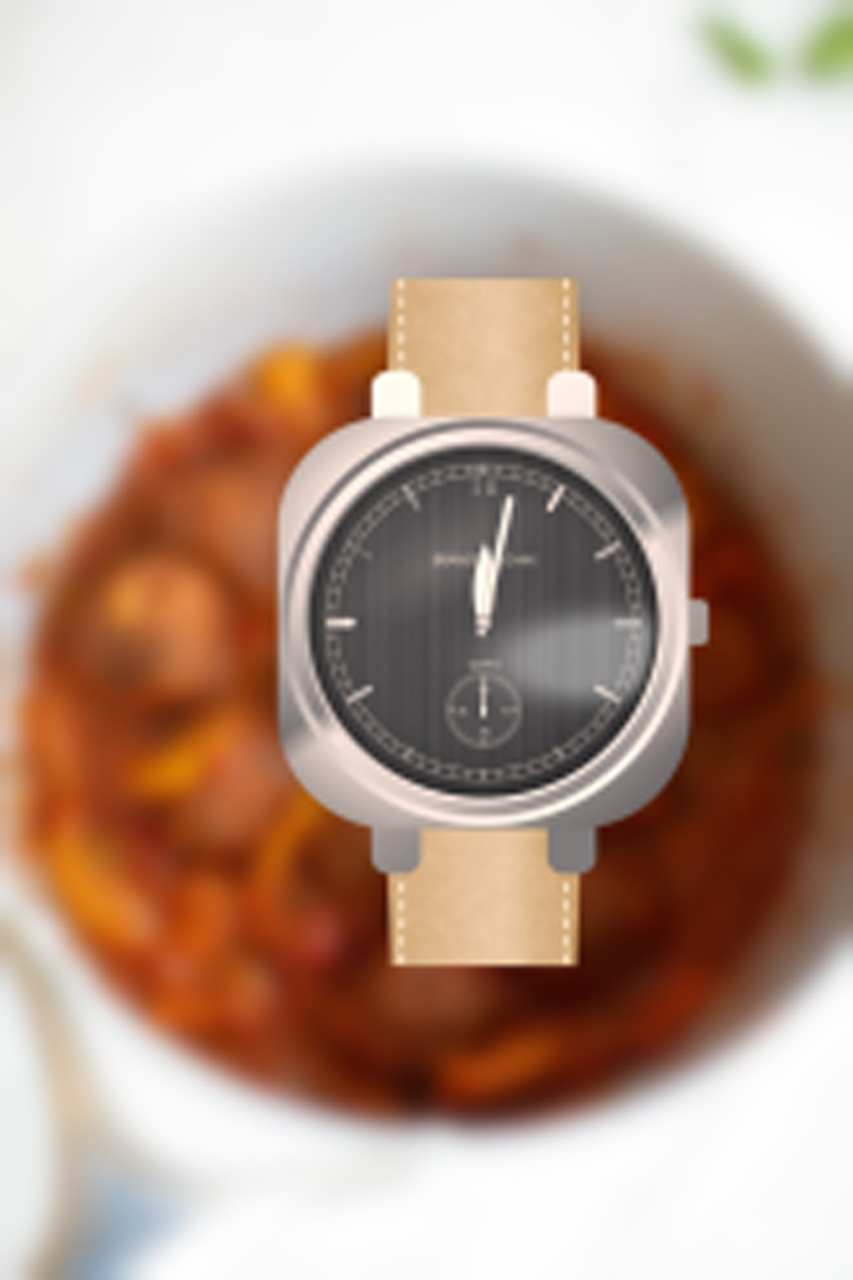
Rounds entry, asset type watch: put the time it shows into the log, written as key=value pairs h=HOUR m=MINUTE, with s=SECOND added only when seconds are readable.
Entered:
h=12 m=2
